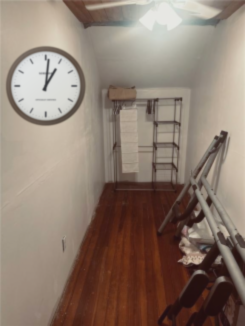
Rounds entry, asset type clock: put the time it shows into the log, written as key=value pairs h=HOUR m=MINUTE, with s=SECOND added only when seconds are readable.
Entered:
h=1 m=1
